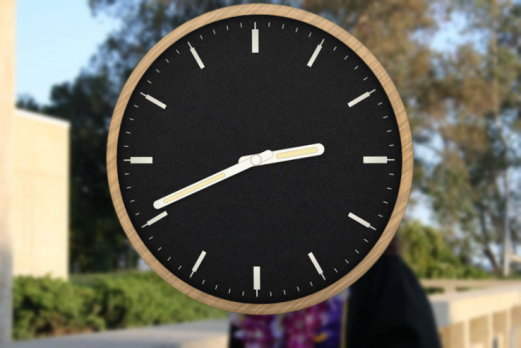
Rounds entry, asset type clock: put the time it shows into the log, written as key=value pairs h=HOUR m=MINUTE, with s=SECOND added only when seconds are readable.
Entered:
h=2 m=41
